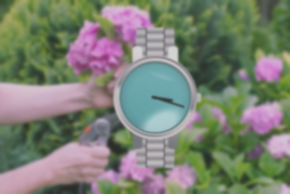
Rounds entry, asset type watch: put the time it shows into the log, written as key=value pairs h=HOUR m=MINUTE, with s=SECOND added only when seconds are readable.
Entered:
h=3 m=18
